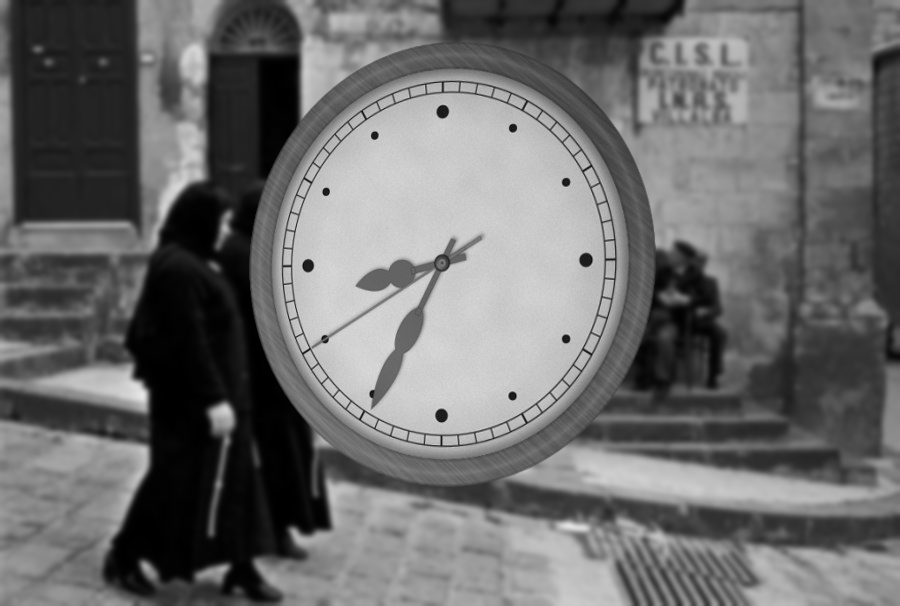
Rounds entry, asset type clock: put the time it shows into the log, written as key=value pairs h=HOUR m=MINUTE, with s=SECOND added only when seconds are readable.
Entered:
h=8 m=34 s=40
